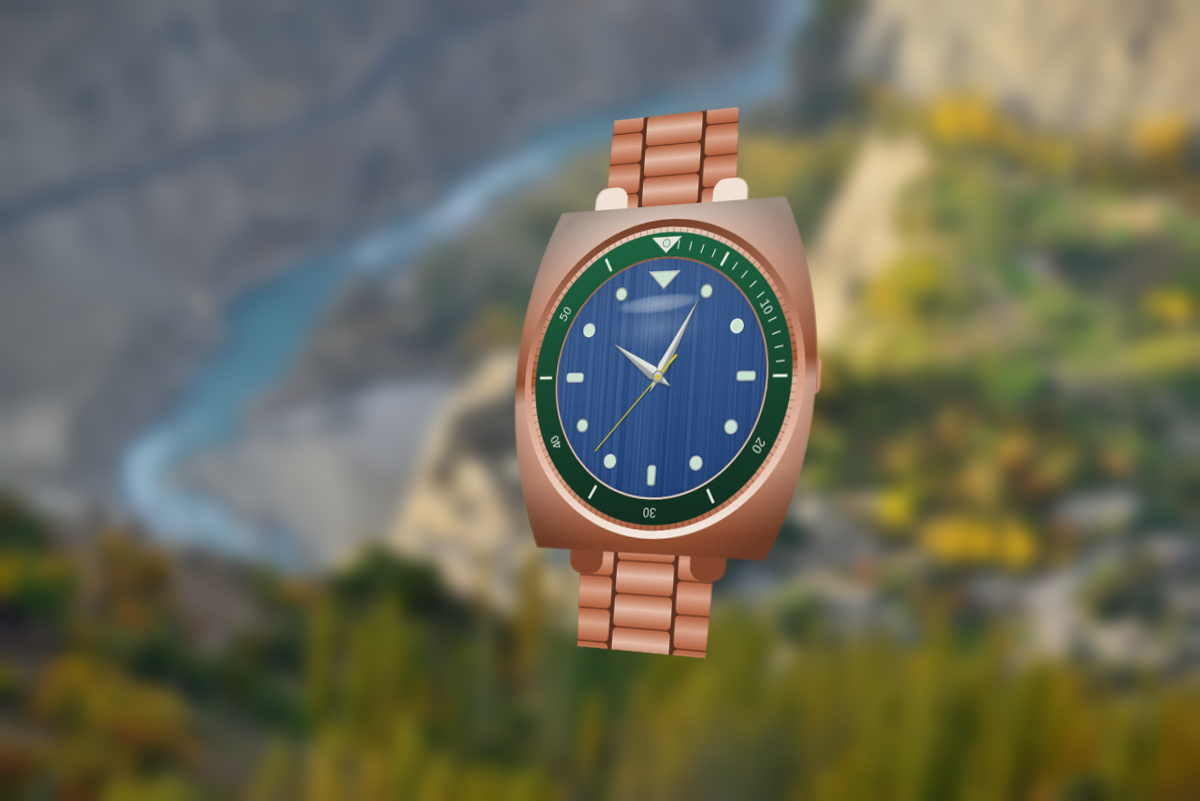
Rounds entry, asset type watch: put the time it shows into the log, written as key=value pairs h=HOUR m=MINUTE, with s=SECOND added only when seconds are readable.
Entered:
h=10 m=4 s=37
